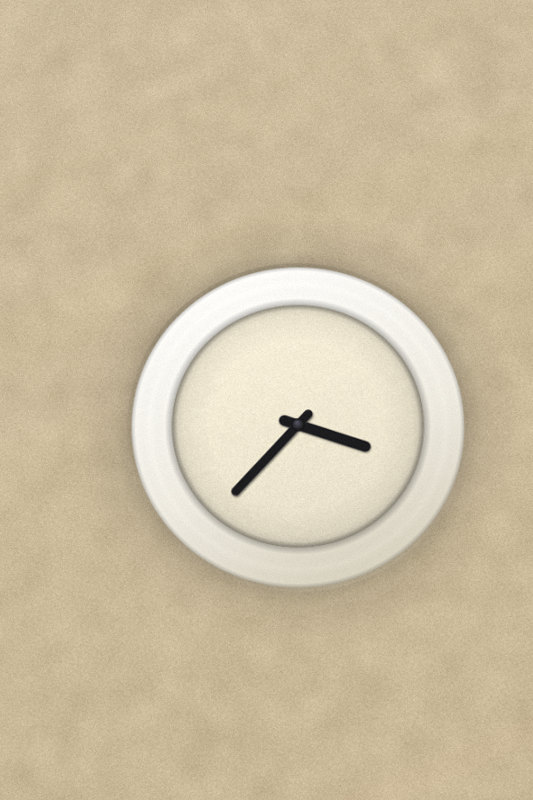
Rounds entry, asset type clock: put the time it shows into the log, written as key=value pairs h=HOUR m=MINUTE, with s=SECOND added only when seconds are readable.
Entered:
h=3 m=37
